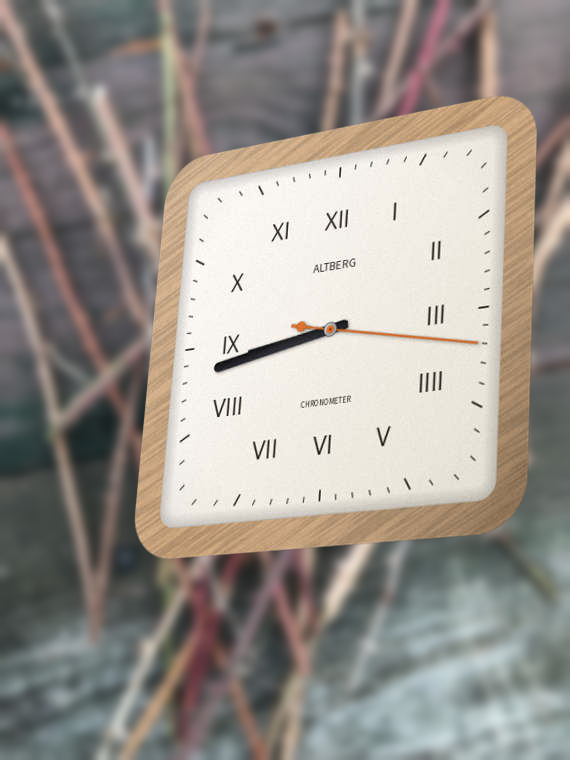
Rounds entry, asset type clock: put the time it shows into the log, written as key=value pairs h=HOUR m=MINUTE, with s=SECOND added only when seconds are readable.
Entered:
h=8 m=43 s=17
